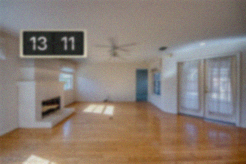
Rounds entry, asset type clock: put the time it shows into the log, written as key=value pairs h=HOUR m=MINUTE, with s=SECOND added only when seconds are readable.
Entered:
h=13 m=11
